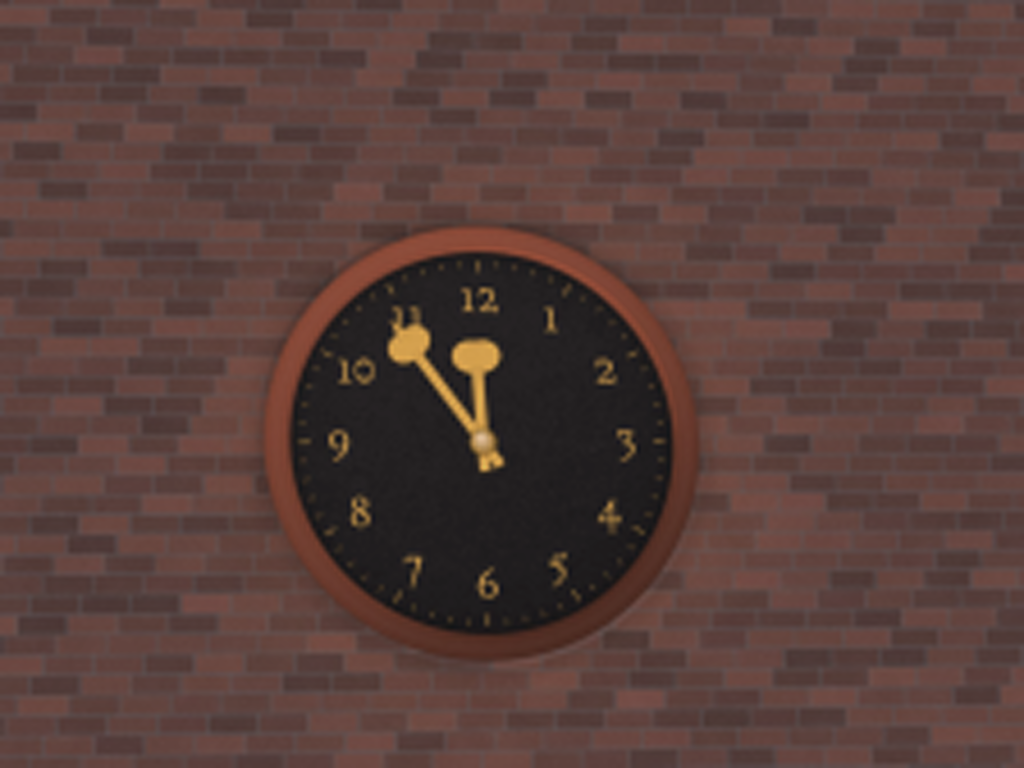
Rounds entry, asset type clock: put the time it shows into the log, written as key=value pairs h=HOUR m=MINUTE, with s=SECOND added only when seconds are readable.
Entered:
h=11 m=54
